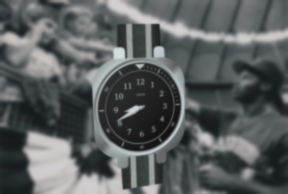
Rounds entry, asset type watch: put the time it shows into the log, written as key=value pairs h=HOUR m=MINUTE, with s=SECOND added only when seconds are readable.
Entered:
h=8 m=41
